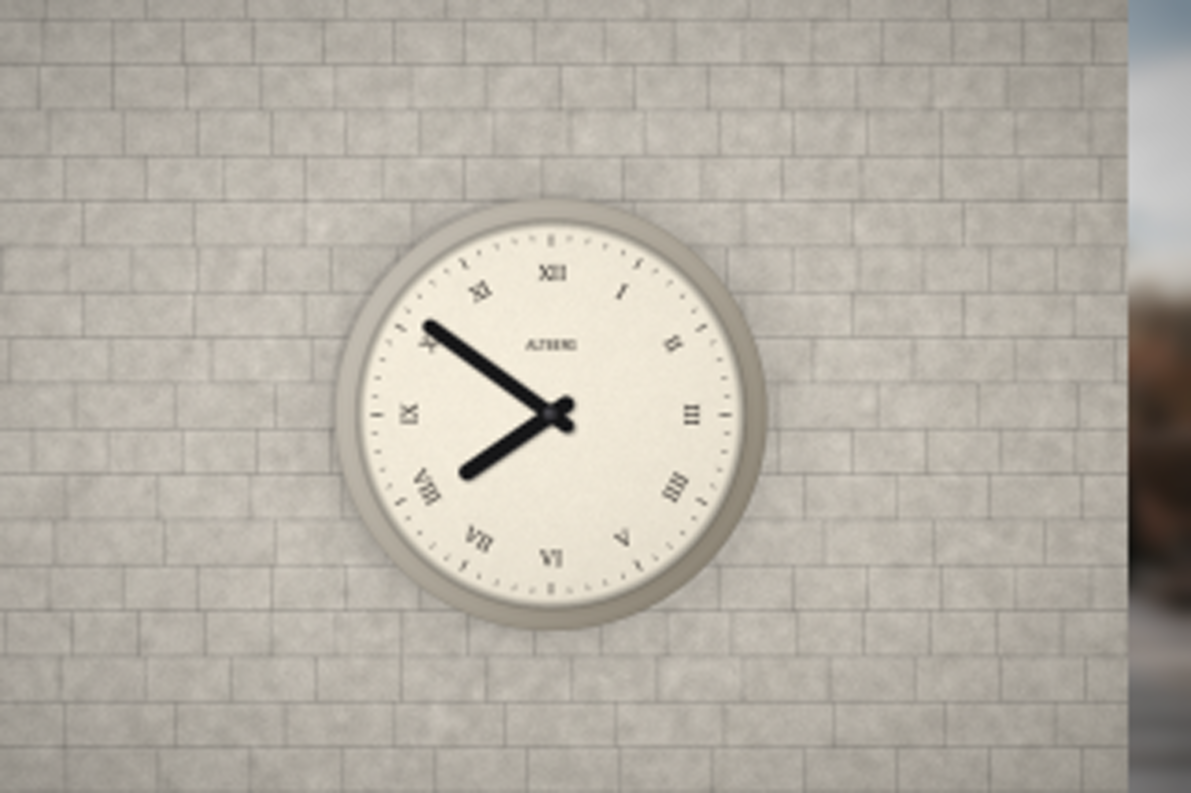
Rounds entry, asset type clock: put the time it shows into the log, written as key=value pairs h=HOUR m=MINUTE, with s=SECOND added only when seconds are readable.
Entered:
h=7 m=51
